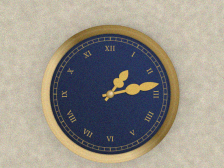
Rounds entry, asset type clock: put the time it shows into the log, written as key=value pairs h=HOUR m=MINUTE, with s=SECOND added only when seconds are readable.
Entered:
h=1 m=13
